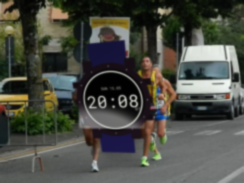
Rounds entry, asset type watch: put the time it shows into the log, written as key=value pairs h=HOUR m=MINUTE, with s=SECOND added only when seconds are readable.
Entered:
h=20 m=8
